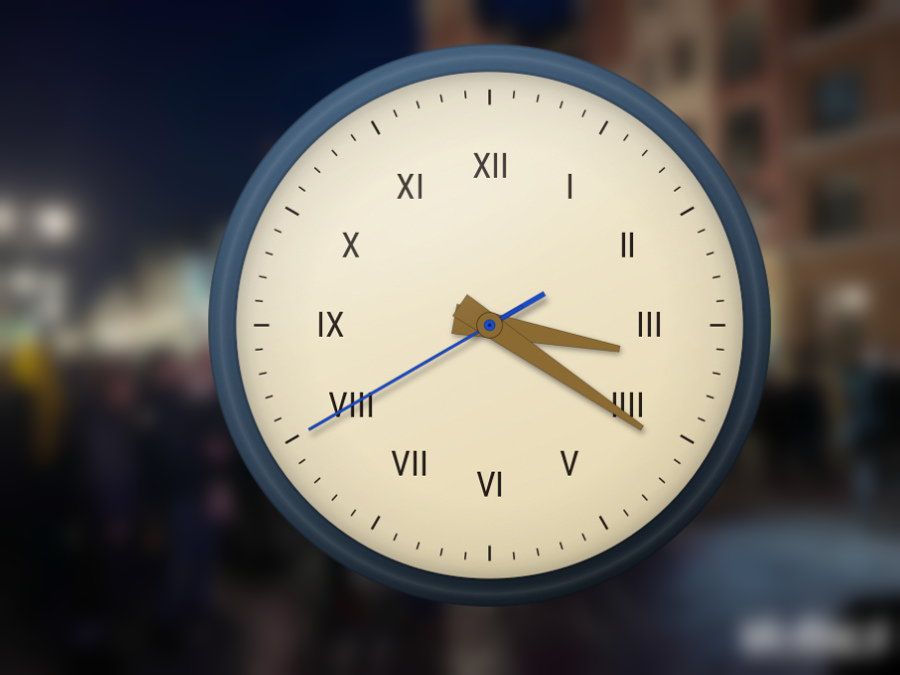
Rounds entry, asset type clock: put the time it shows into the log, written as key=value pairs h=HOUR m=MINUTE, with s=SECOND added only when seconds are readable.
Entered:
h=3 m=20 s=40
